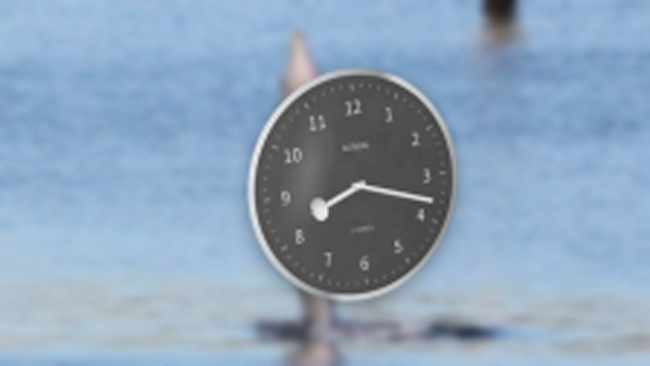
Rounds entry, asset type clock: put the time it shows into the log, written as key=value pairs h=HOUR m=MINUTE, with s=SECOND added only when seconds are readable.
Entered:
h=8 m=18
